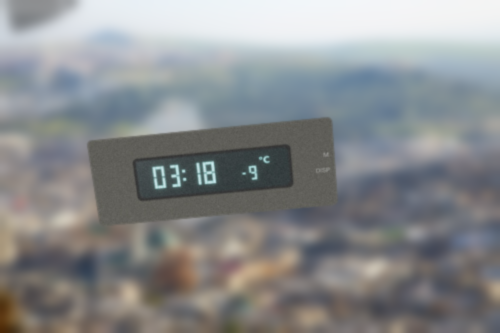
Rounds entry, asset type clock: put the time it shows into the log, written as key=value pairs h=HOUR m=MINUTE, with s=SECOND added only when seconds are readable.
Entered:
h=3 m=18
